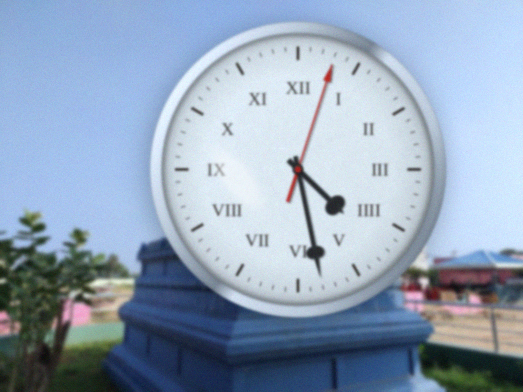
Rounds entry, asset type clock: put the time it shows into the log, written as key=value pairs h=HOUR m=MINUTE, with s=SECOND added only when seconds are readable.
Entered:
h=4 m=28 s=3
